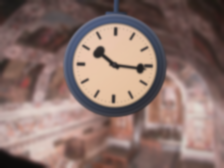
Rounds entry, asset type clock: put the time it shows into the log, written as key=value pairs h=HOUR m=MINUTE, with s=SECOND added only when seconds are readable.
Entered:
h=10 m=16
